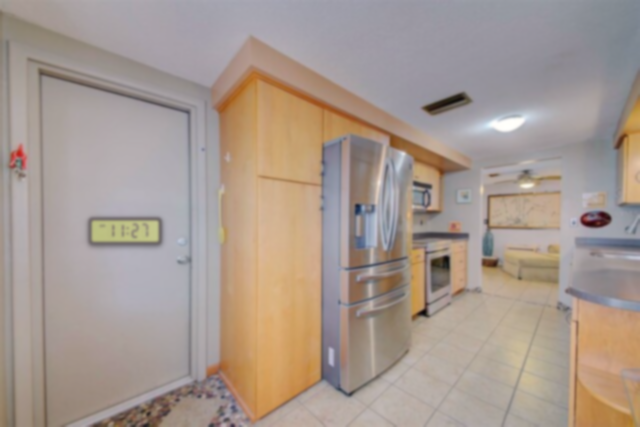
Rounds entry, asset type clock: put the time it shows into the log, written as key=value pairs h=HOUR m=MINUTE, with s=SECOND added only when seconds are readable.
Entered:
h=11 m=27
